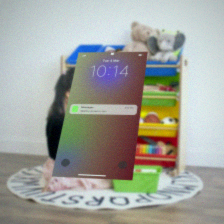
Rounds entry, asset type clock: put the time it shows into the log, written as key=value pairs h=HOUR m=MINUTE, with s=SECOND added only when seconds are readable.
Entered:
h=10 m=14
